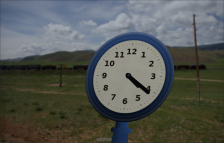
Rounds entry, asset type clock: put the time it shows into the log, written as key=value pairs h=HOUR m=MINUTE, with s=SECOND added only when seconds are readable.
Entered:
h=4 m=21
